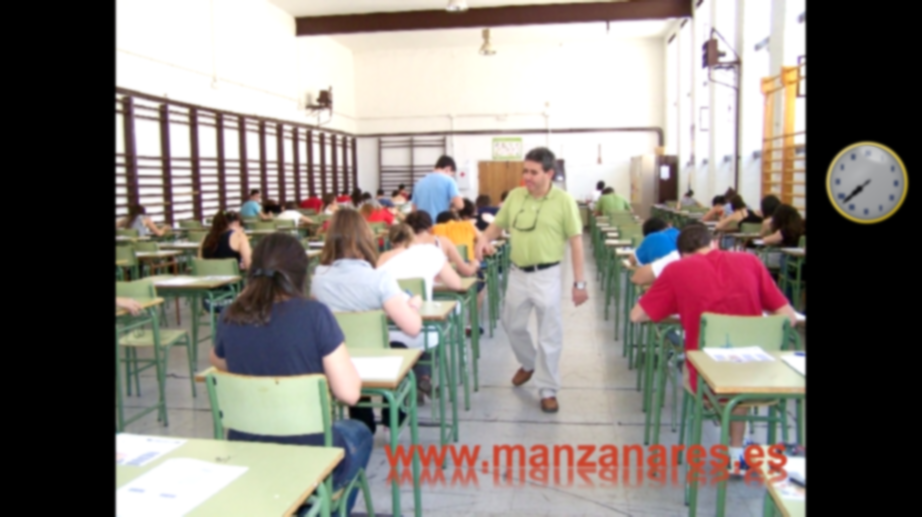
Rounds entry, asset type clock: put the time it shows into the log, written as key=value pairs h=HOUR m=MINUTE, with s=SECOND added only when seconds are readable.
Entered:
h=7 m=38
